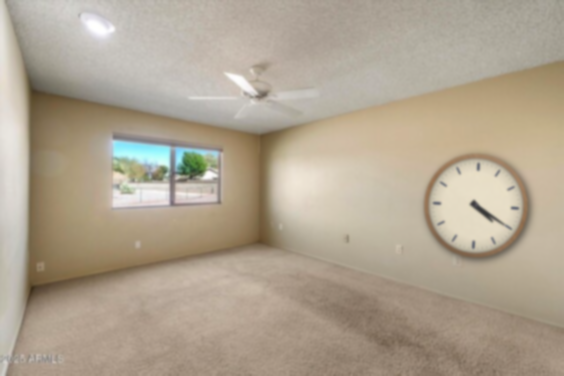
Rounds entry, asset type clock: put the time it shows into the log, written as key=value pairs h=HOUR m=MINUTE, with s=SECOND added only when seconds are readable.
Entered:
h=4 m=20
